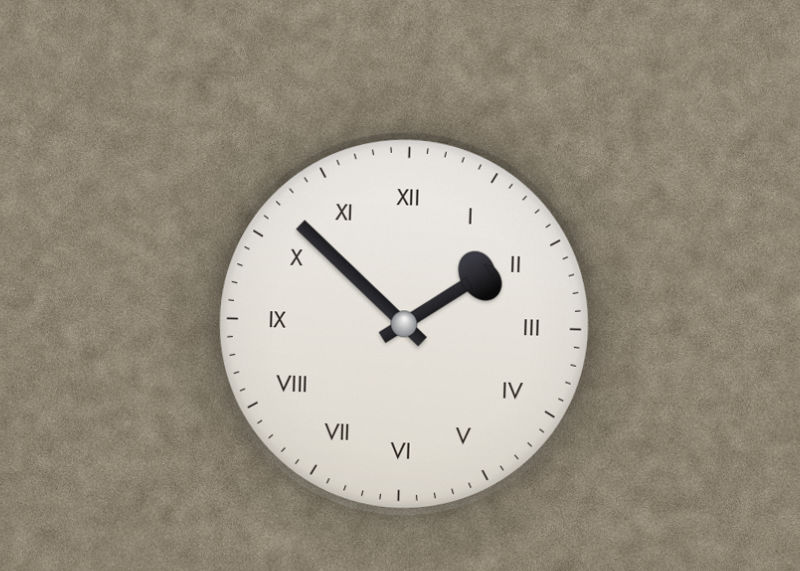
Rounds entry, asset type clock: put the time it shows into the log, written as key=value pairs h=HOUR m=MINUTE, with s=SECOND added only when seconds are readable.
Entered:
h=1 m=52
